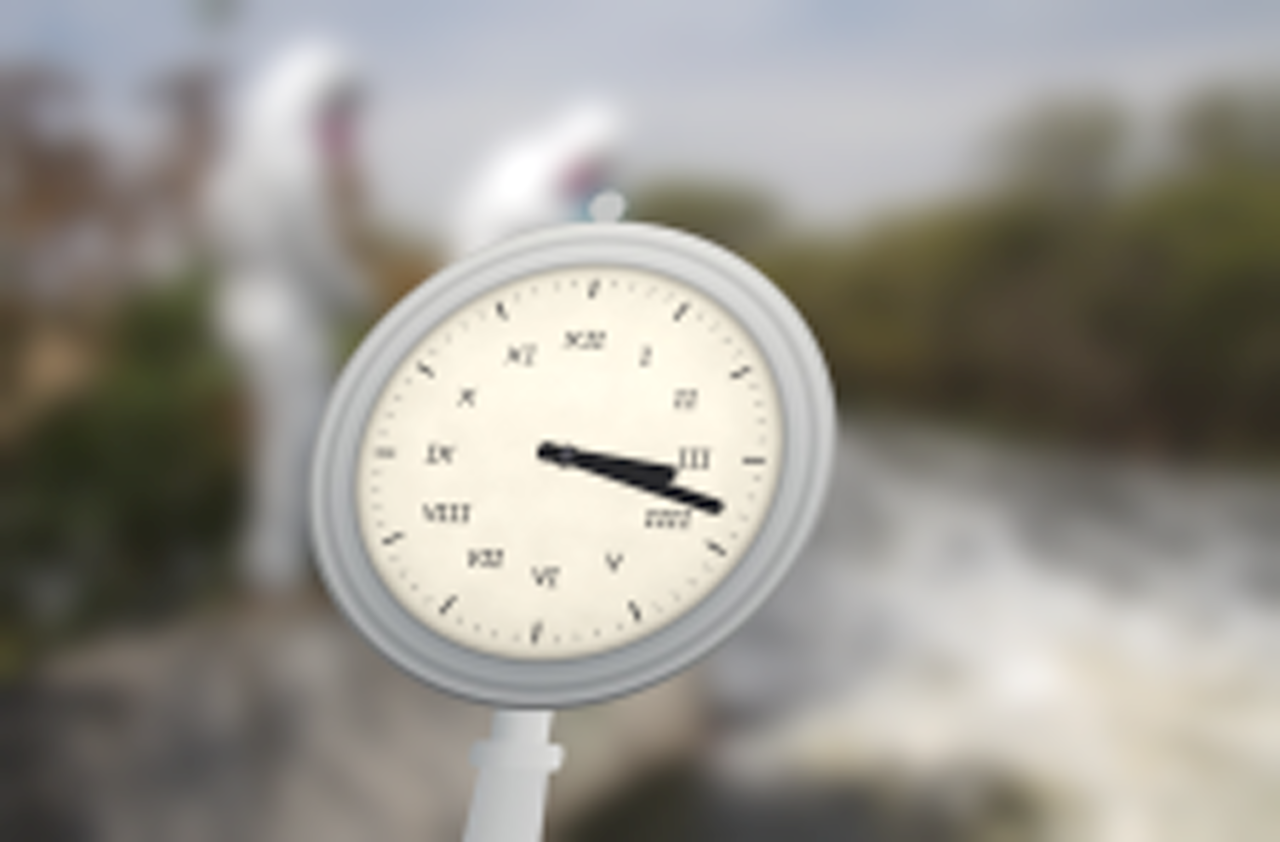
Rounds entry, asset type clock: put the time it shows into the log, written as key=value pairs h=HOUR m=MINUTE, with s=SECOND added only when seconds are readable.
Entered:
h=3 m=18
